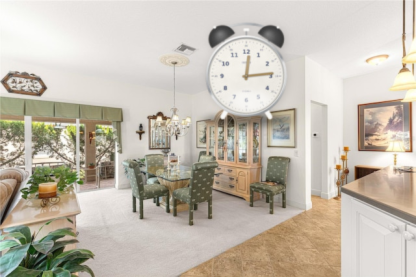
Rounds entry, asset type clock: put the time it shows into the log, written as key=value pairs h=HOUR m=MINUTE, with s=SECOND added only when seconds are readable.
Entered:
h=12 m=14
